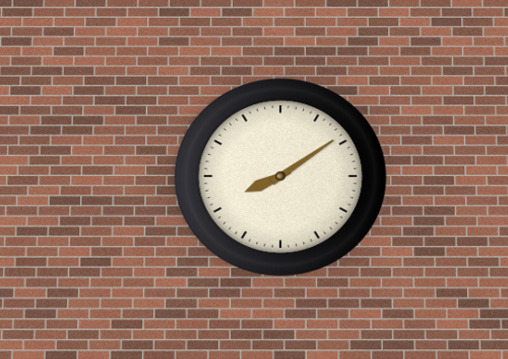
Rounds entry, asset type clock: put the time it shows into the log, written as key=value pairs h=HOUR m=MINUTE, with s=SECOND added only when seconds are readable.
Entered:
h=8 m=9
